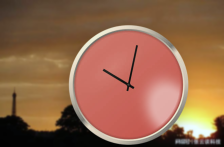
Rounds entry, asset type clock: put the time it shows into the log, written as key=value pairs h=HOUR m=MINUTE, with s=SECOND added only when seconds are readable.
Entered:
h=10 m=2
